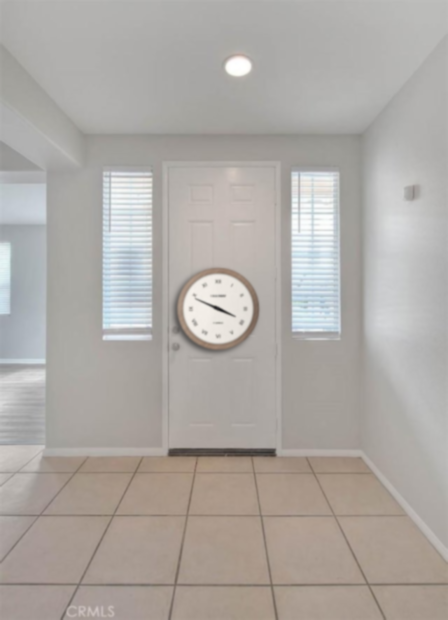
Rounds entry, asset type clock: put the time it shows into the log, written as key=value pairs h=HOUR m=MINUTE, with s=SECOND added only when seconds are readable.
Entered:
h=3 m=49
